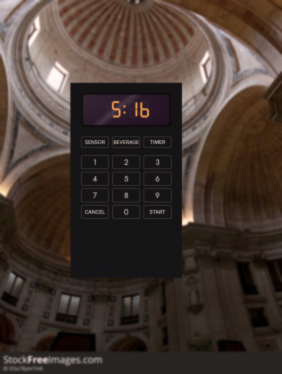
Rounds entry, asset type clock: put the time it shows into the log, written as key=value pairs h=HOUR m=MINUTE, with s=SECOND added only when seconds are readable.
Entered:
h=5 m=16
